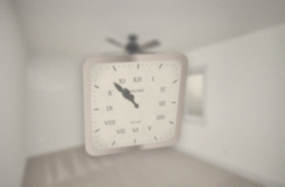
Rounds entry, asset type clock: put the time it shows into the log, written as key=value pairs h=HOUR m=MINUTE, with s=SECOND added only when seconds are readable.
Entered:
h=10 m=53
